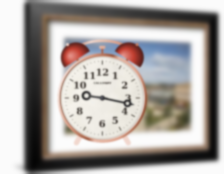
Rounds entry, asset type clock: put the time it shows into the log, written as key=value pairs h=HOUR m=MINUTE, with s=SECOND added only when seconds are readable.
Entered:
h=9 m=17
